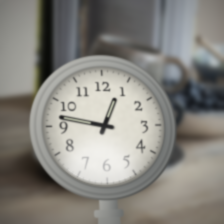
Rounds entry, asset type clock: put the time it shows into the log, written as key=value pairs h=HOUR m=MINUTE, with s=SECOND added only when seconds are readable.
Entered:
h=12 m=47
